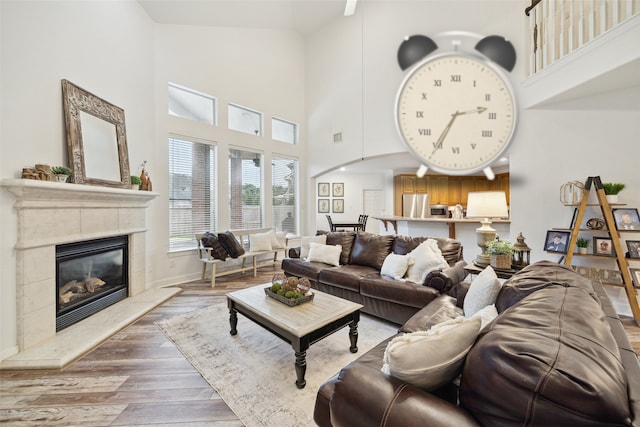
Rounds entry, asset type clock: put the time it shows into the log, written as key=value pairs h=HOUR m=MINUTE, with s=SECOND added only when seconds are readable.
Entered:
h=2 m=35
